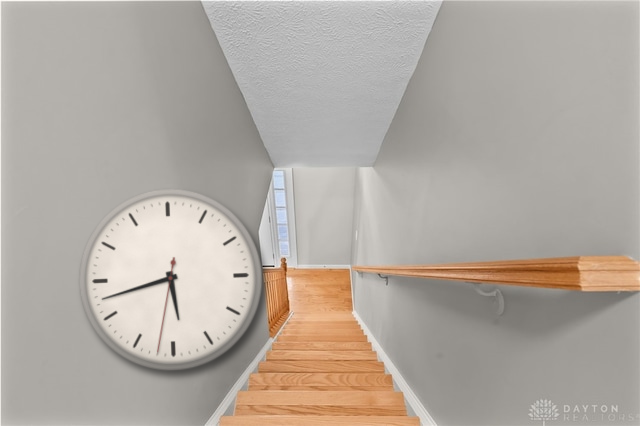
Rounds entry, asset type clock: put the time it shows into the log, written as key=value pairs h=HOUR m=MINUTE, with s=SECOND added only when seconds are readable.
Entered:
h=5 m=42 s=32
